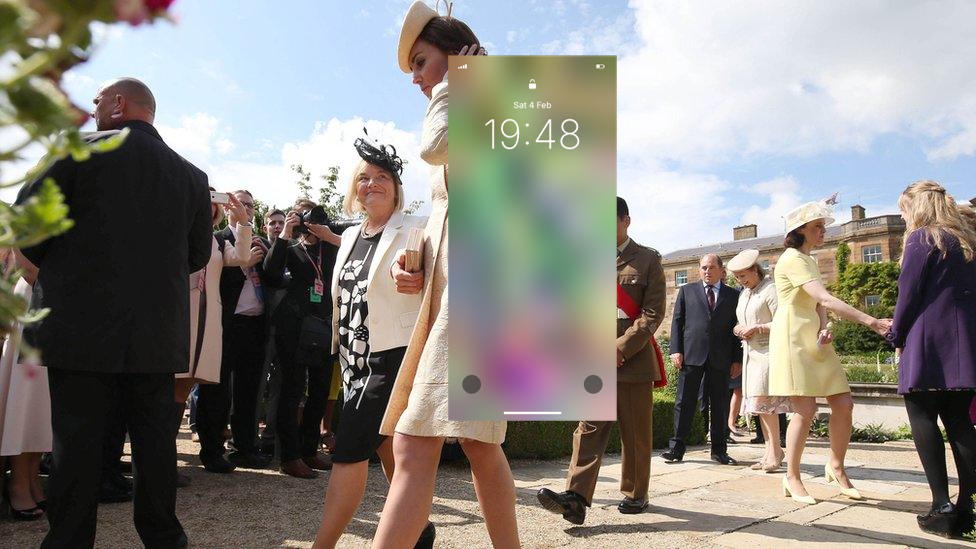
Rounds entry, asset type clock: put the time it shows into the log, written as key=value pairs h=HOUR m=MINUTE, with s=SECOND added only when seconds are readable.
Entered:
h=19 m=48
